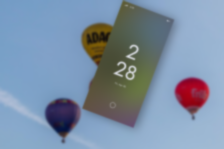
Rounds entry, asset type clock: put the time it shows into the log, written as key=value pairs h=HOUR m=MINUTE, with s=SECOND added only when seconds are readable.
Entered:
h=2 m=28
